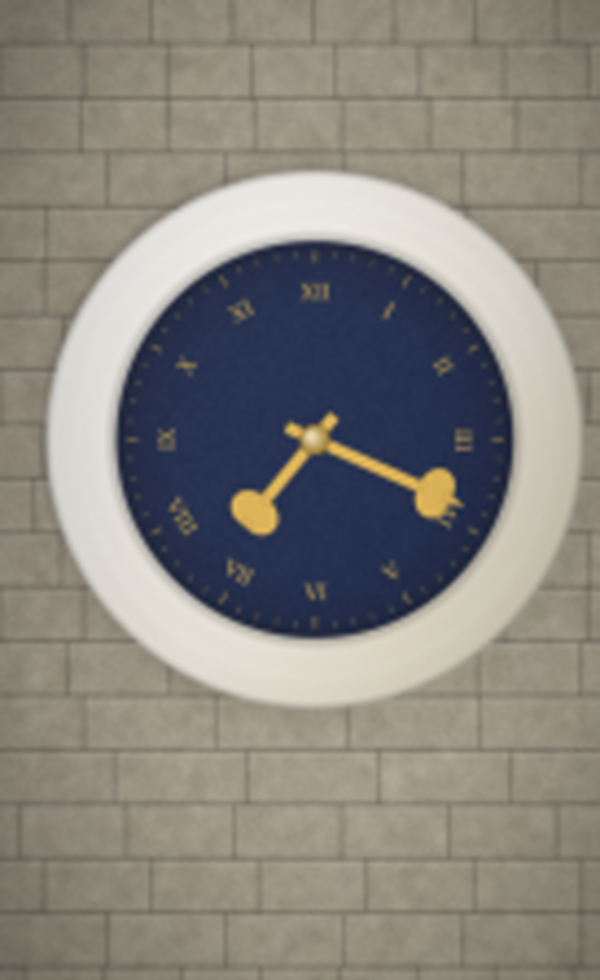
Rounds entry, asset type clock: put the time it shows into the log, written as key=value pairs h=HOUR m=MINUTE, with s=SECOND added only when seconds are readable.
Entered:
h=7 m=19
